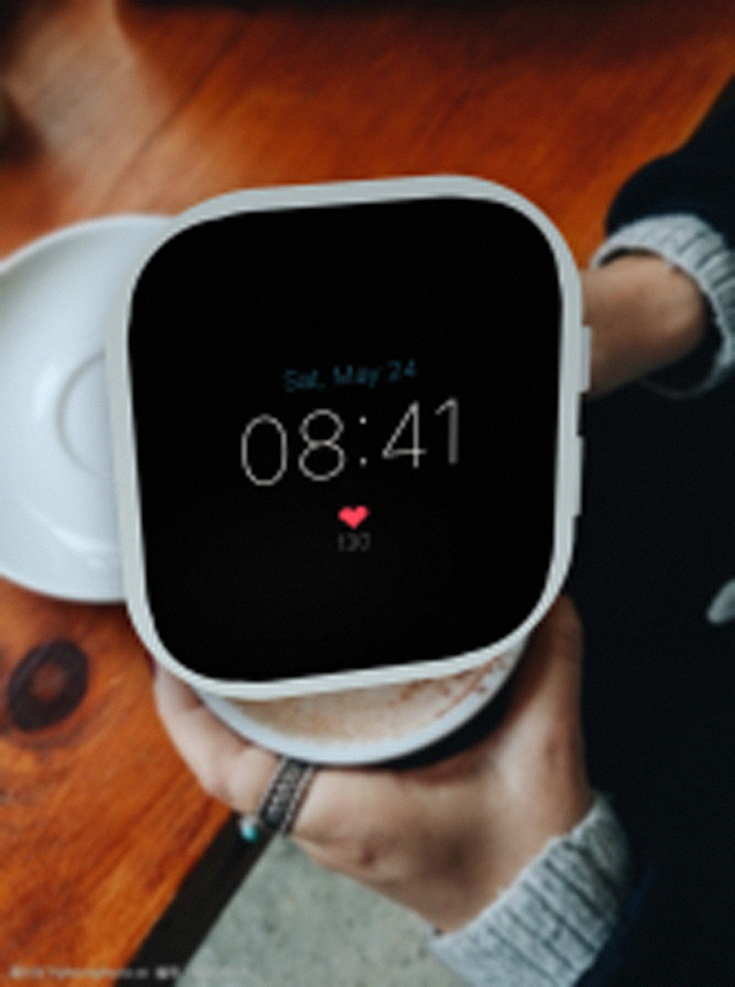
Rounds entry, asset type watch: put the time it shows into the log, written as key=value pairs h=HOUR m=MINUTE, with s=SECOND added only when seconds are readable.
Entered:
h=8 m=41
